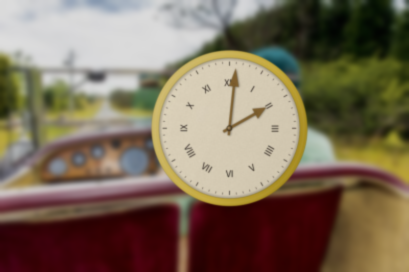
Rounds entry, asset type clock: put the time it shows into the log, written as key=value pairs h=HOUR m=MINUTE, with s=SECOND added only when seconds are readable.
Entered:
h=2 m=1
